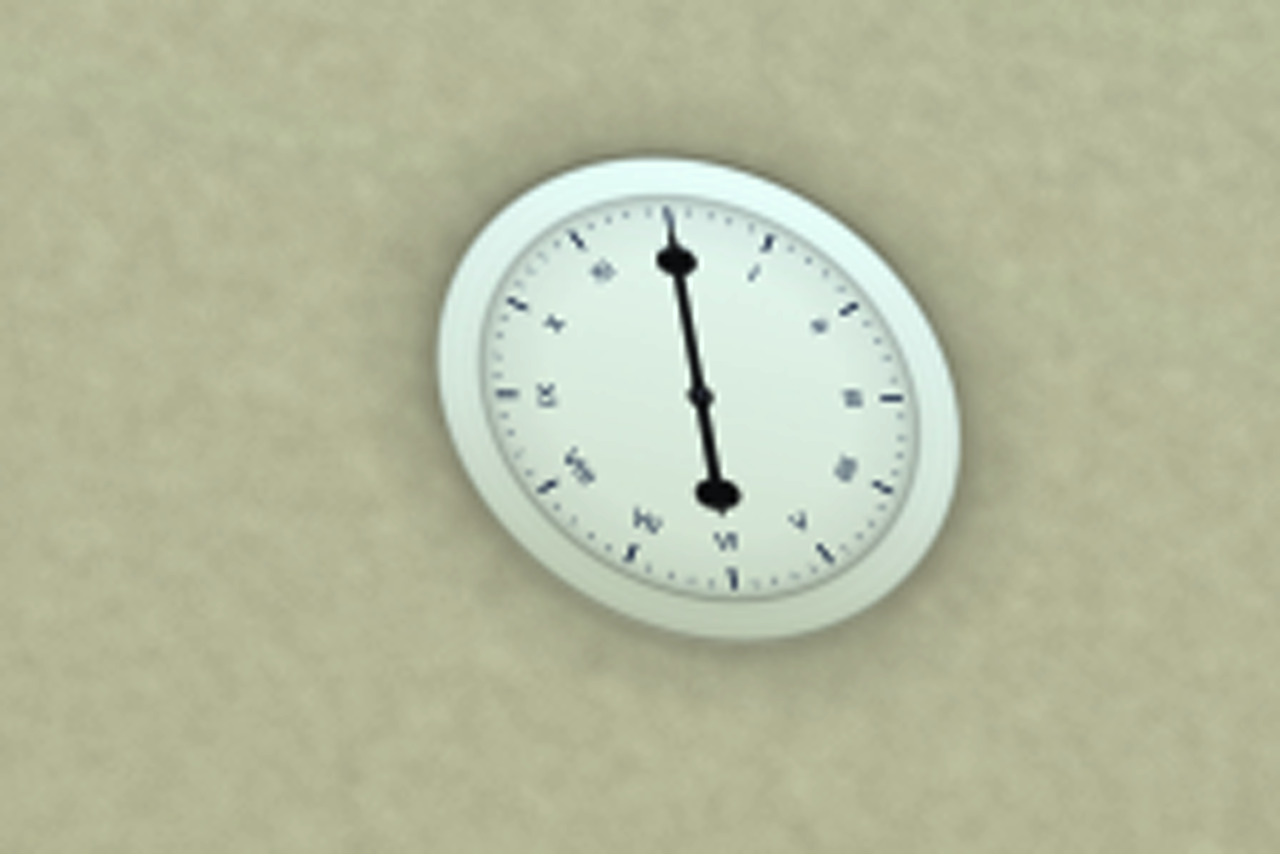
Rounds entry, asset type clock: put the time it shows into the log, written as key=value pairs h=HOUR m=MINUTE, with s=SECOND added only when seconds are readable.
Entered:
h=6 m=0
